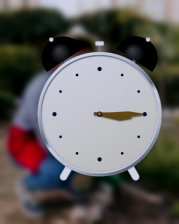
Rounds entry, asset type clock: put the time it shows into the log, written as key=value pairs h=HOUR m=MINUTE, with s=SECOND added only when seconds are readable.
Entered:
h=3 m=15
